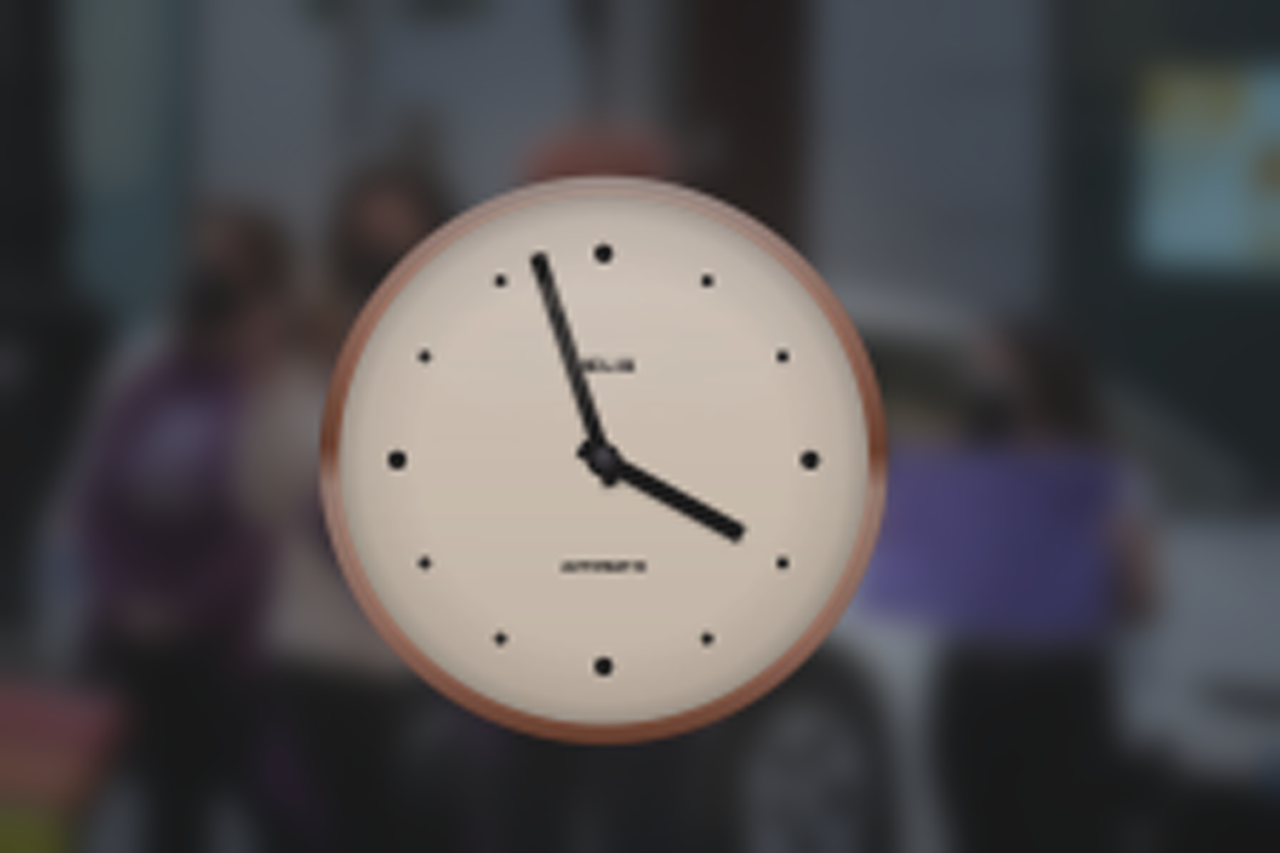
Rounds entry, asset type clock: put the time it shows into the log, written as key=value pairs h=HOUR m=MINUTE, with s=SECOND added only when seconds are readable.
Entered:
h=3 m=57
